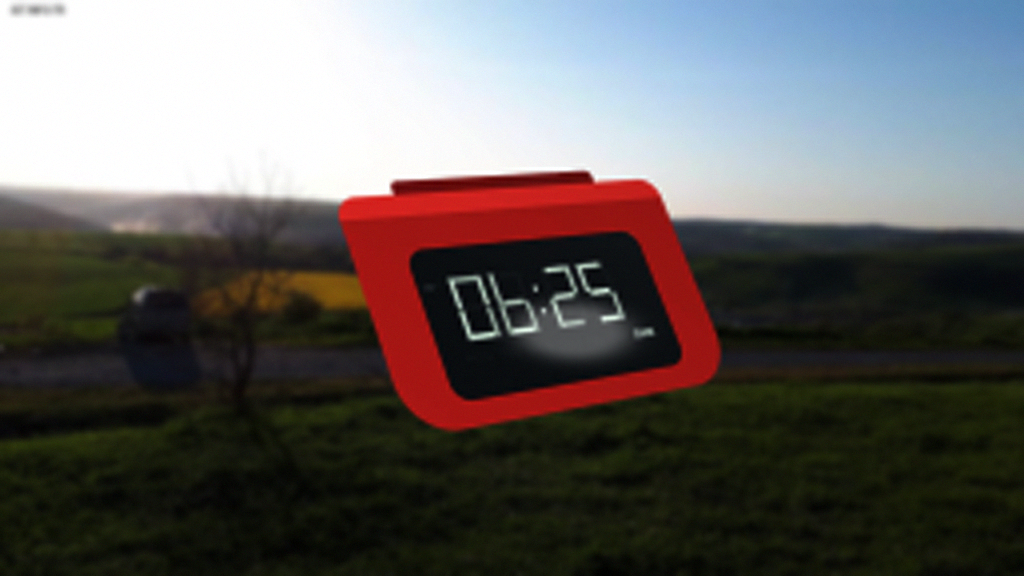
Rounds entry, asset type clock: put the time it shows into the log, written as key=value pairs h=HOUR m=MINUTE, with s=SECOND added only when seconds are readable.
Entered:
h=6 m=25
